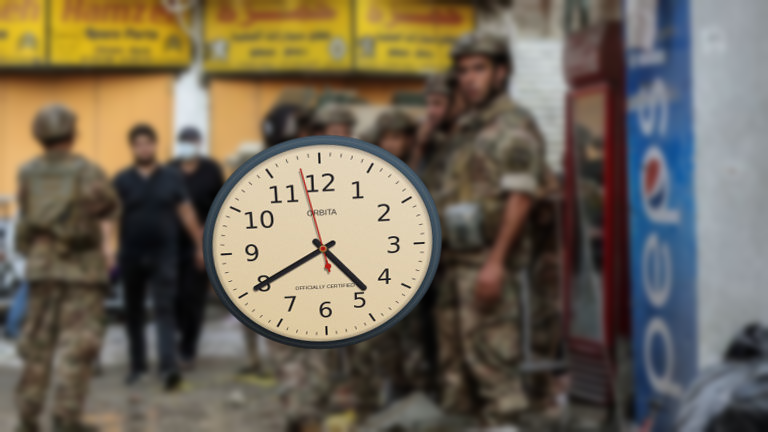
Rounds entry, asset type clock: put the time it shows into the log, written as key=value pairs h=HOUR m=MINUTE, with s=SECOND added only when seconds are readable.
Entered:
h=4 m=39 s=58
